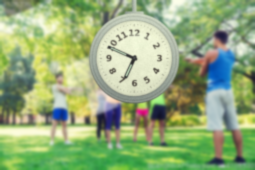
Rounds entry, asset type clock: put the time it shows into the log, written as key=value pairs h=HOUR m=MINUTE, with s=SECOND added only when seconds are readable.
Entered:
h=6 m=49
